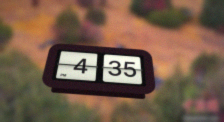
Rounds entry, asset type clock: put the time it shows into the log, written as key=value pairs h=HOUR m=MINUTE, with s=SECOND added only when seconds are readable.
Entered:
h=4 m=35
